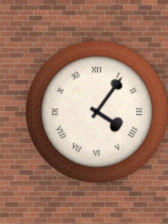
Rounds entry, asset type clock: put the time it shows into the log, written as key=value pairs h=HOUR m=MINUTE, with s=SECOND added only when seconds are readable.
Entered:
h=4 m=6
